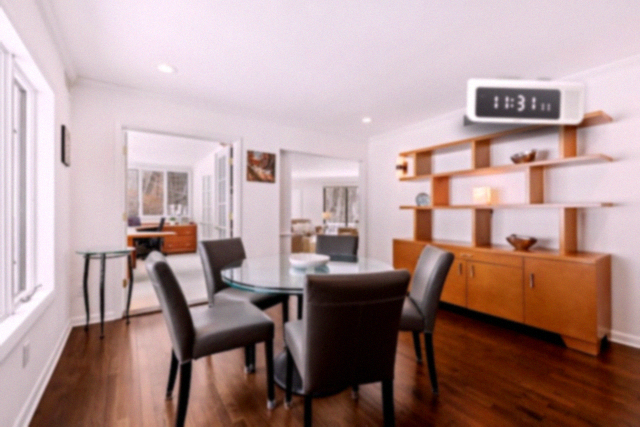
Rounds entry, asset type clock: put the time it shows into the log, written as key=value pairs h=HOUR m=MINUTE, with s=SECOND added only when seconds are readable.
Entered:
h=11 m=31
